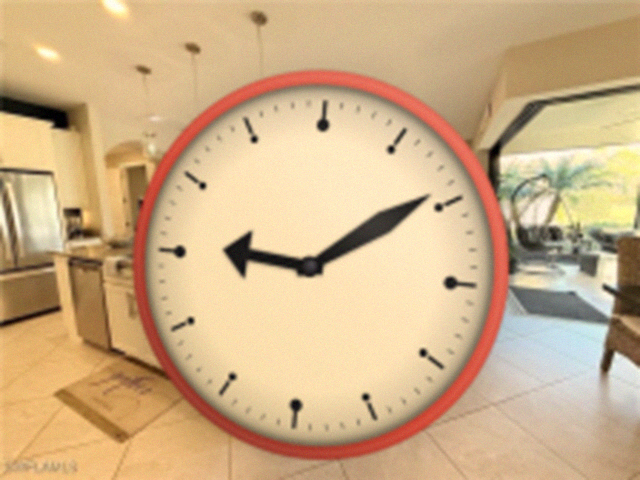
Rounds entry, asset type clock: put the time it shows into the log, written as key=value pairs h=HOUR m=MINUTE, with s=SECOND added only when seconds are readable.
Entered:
h=9 m=9
